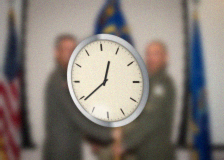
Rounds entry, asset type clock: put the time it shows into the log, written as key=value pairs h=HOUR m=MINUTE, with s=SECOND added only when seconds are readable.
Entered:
h=12 m=39
